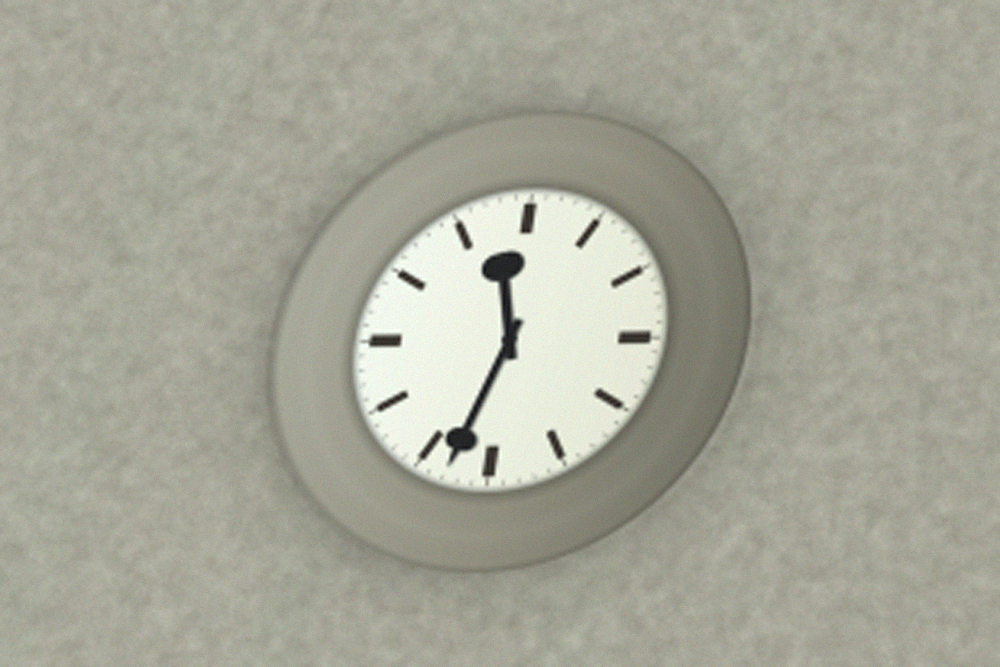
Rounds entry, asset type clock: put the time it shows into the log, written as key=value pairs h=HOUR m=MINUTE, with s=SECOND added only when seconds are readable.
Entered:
h=11 m=33
